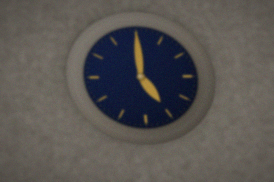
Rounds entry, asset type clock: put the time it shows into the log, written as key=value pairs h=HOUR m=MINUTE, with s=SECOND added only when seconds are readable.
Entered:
h=5 m=0
